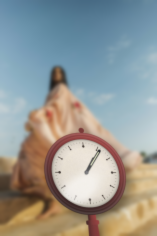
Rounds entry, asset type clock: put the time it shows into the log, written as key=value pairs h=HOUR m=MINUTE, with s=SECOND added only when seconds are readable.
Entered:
h=1 m=6
